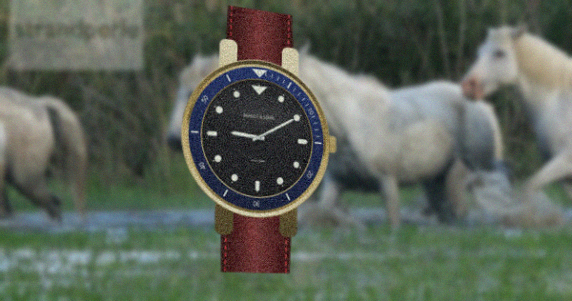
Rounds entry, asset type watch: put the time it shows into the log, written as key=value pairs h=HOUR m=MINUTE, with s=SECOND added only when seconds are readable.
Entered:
h=9 m=10
